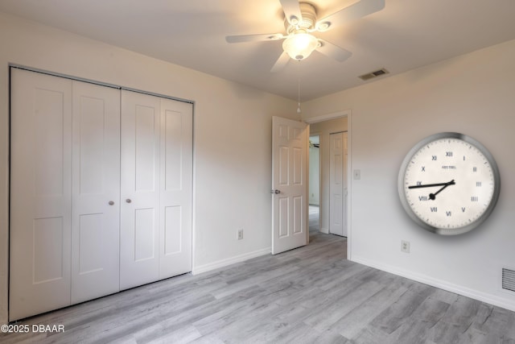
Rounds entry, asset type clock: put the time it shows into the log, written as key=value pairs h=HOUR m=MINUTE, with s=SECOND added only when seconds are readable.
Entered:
h=7 m=44
